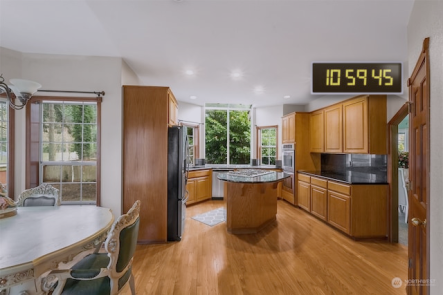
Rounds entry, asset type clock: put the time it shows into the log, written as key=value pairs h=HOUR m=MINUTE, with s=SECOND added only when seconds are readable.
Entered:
h=10 m=59 s=45
